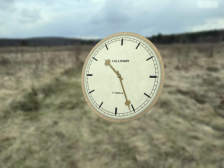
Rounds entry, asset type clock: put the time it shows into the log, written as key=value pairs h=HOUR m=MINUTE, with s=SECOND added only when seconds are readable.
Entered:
h=10 m=26
